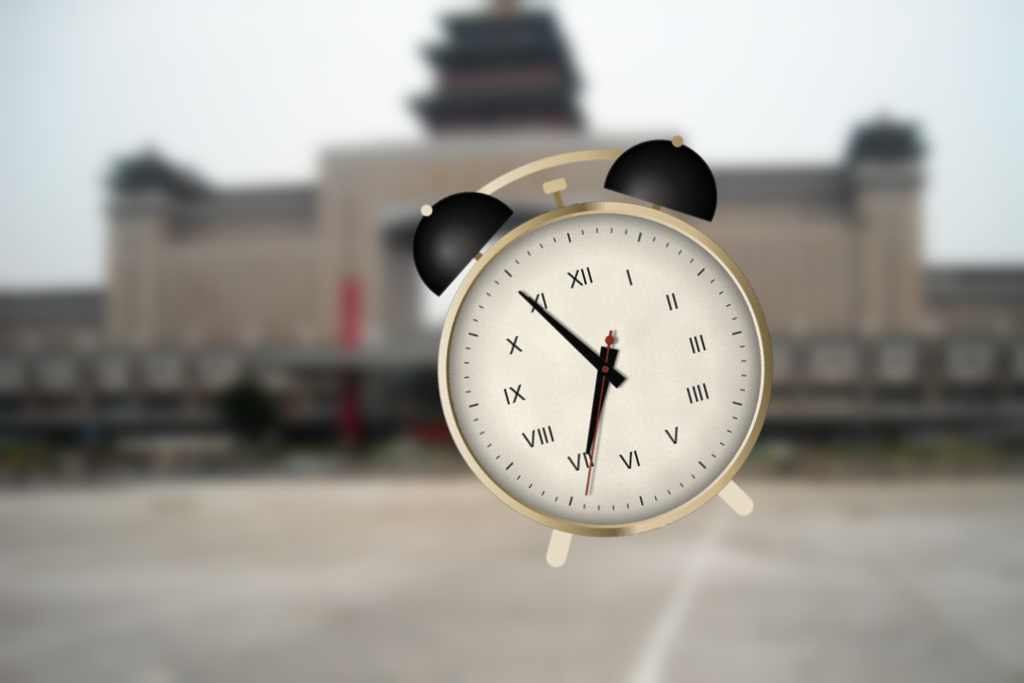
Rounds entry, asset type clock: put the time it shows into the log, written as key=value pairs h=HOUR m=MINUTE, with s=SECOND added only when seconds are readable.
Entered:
h=6 m=54 s=34
